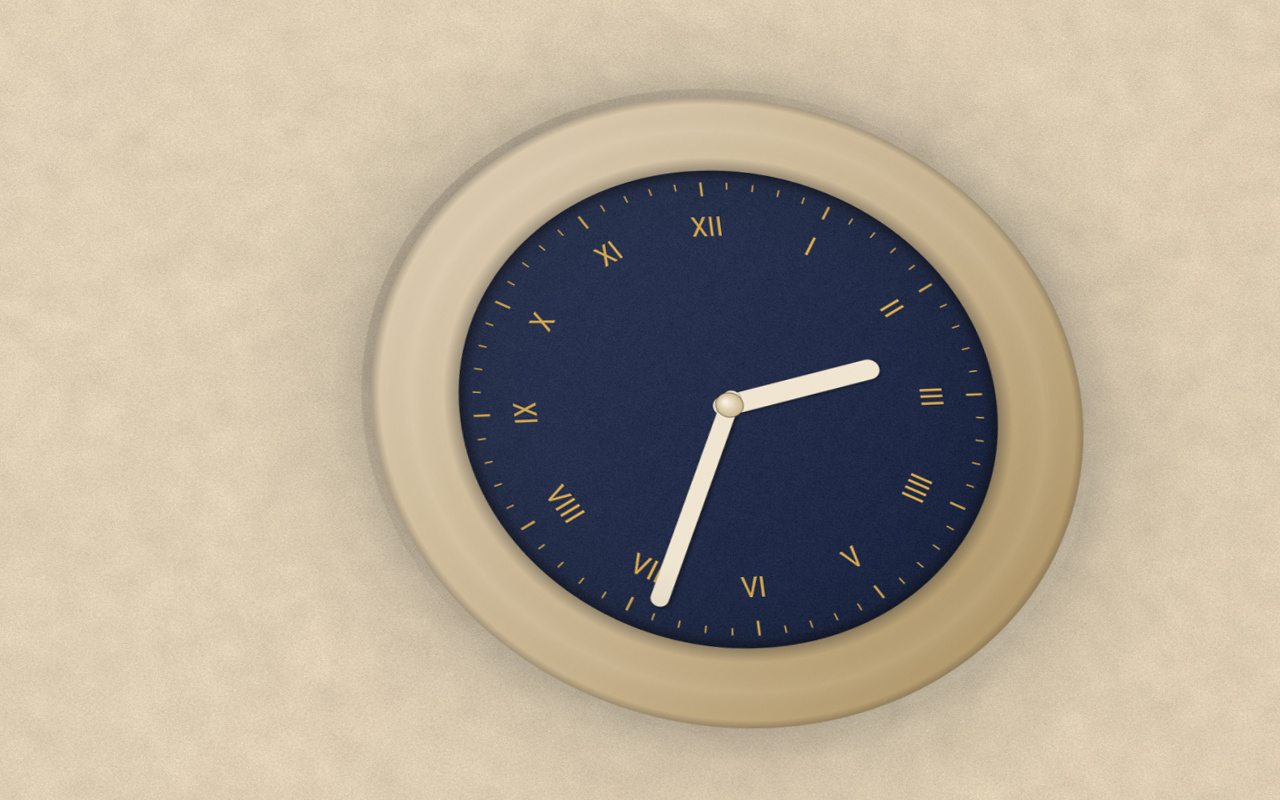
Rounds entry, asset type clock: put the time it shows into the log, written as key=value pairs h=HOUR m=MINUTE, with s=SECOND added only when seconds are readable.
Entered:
h=2 m=34
